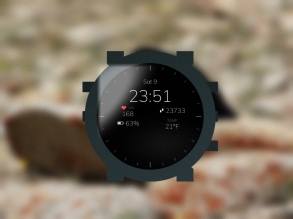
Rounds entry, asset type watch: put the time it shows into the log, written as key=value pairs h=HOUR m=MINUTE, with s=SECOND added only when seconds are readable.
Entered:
h=23 m=51
